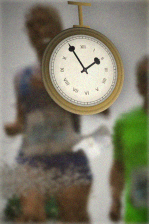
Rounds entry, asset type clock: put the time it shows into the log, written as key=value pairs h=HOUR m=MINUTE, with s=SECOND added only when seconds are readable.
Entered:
h=1 m=55
